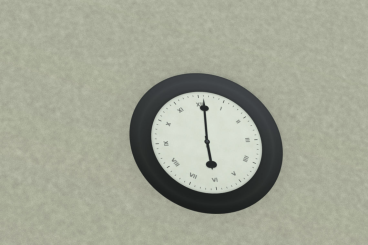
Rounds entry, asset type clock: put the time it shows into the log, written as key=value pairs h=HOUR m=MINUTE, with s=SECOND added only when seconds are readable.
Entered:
h=6 m=1
